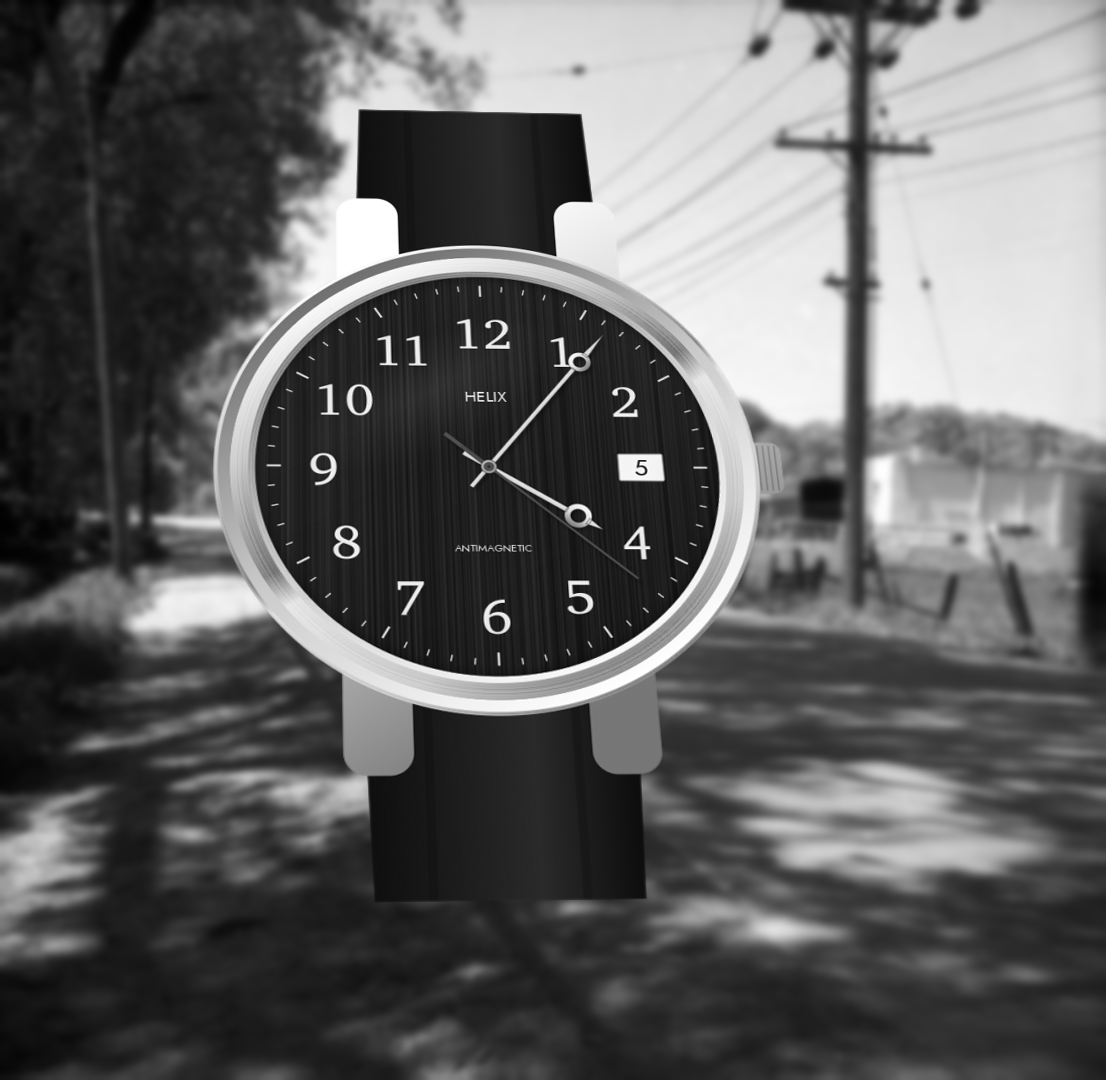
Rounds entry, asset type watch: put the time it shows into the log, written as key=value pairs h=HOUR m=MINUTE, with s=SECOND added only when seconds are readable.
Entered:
h=4 m=6 s=22
